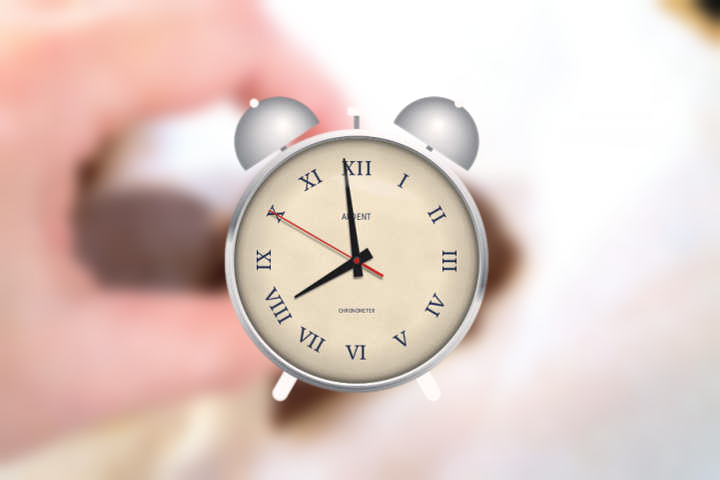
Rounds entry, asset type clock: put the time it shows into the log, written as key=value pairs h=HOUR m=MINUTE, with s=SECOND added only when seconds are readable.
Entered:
h=7 m=58 s=50
